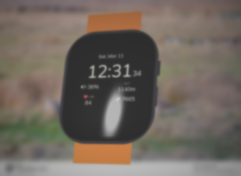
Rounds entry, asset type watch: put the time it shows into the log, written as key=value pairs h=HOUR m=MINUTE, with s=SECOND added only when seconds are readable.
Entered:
h=12 m=31
